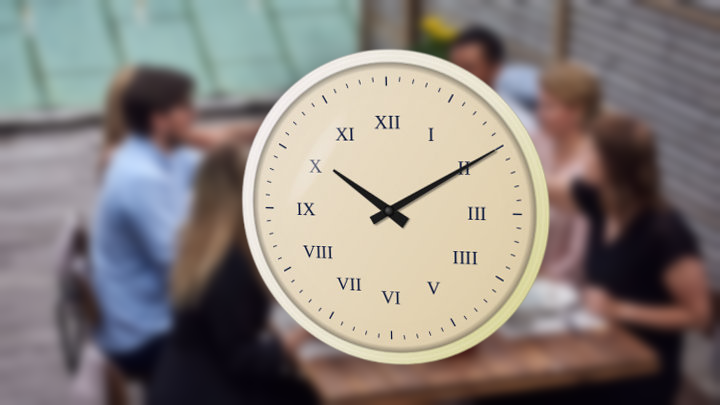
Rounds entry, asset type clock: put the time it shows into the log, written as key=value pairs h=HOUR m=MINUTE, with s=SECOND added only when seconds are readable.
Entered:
h=10 m=10
